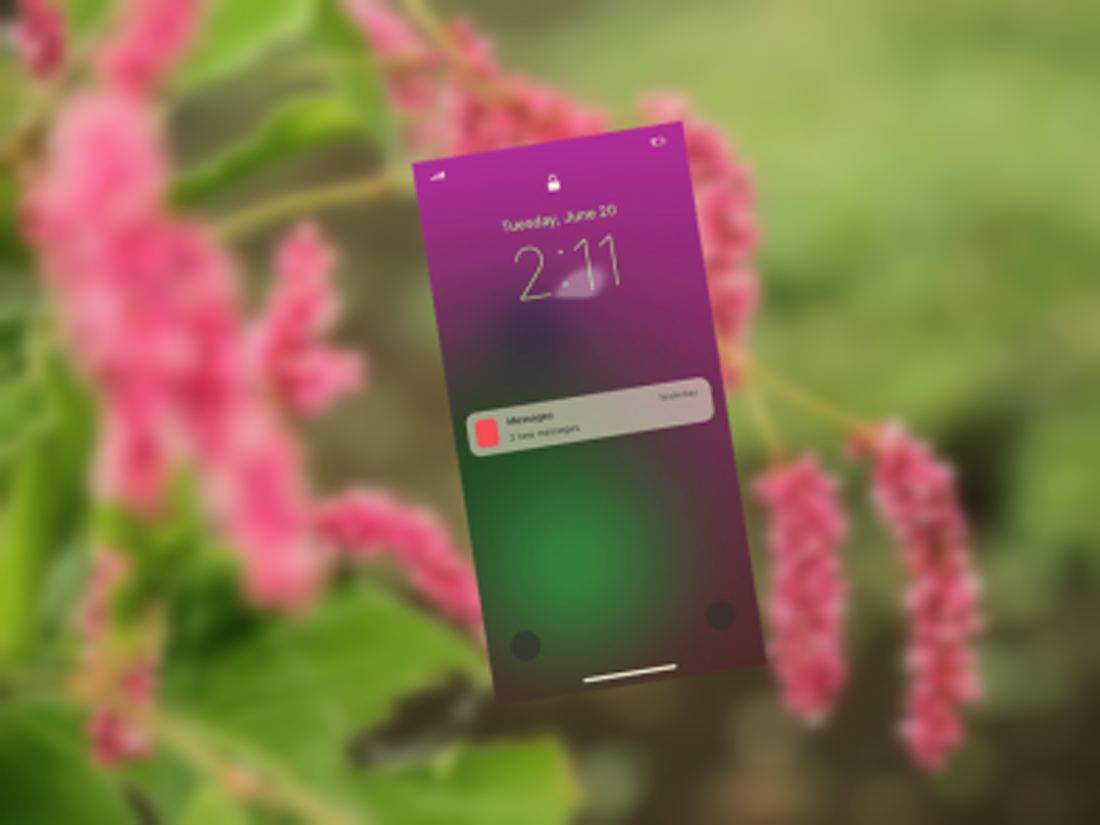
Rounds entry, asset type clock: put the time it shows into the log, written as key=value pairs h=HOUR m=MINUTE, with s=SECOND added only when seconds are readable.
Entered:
h=2 m=11
